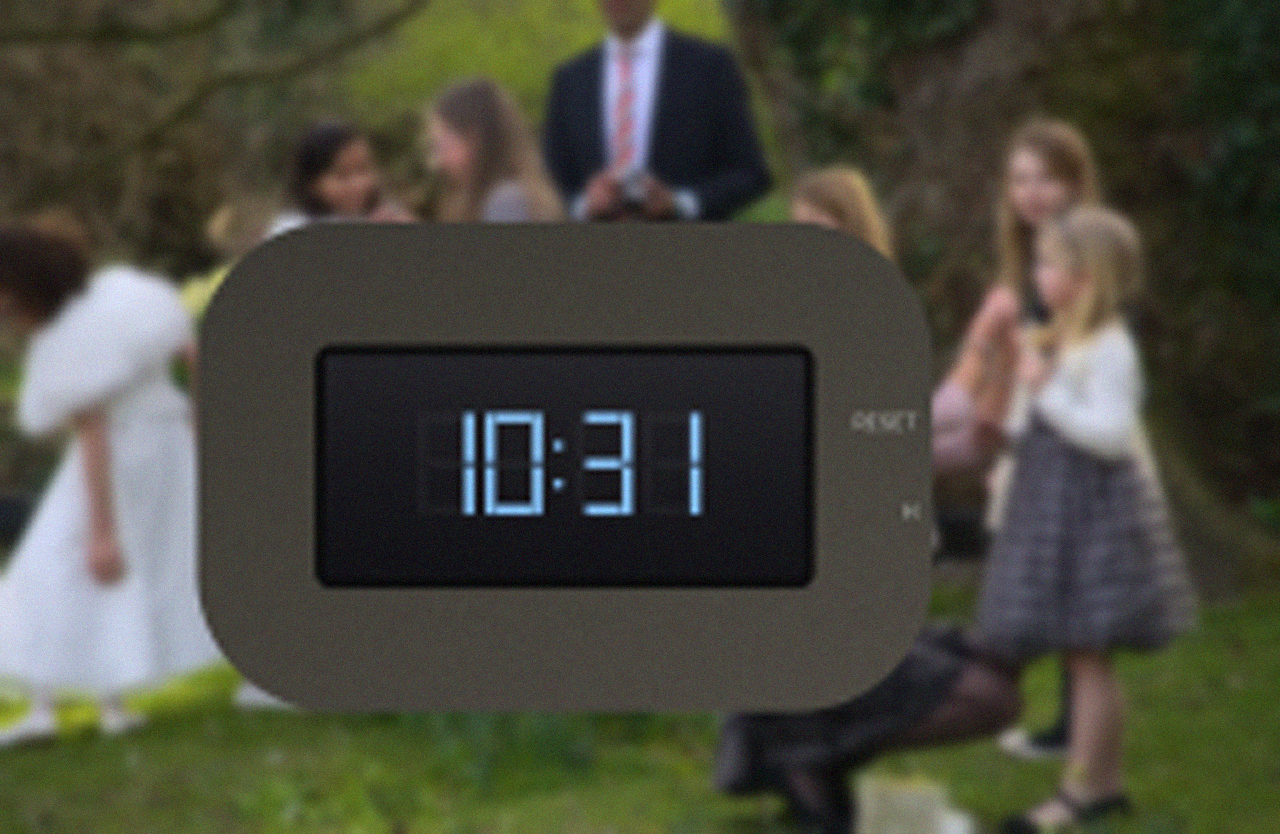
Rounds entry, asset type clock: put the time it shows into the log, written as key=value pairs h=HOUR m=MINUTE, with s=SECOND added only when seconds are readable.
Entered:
h=10 m=31
